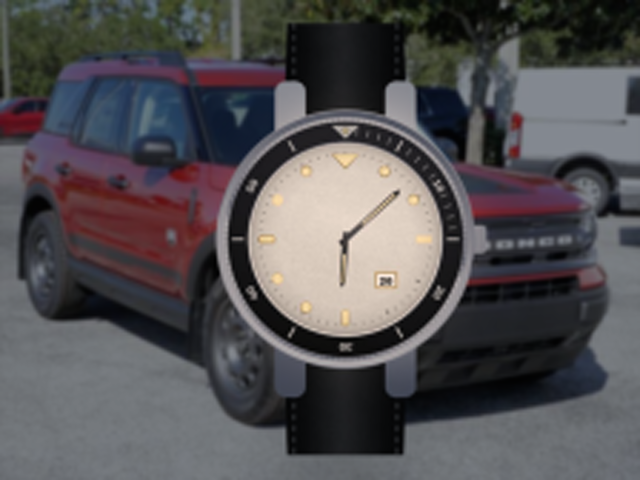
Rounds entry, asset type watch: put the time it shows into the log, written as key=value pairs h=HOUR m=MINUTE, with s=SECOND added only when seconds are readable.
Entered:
h=6 m=8
